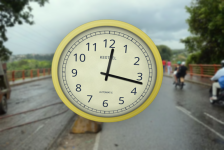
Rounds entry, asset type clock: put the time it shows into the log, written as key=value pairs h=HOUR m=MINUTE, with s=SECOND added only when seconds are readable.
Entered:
h=12 m=17
